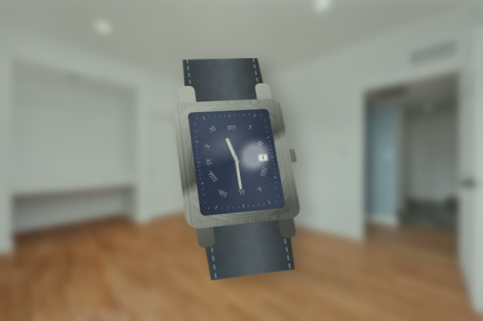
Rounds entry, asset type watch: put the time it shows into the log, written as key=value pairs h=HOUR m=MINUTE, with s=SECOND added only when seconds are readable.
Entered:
h=11 m=30
